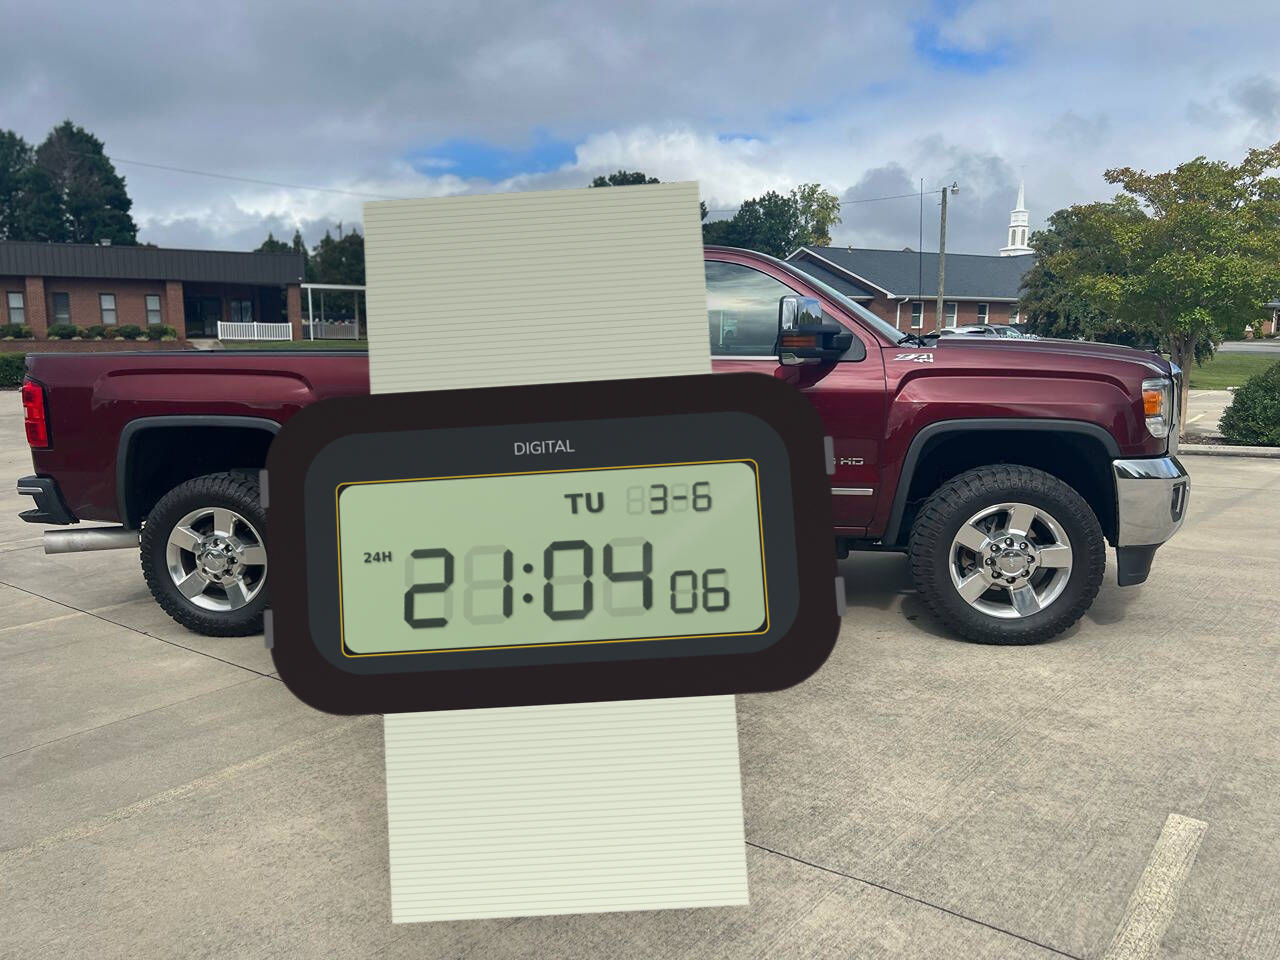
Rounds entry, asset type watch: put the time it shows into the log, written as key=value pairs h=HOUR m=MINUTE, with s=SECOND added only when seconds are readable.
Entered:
h=21 m=4 s=6
